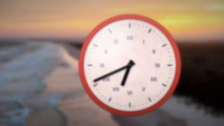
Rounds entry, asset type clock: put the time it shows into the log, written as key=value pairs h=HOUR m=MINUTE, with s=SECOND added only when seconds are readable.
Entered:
h=6 m=41
